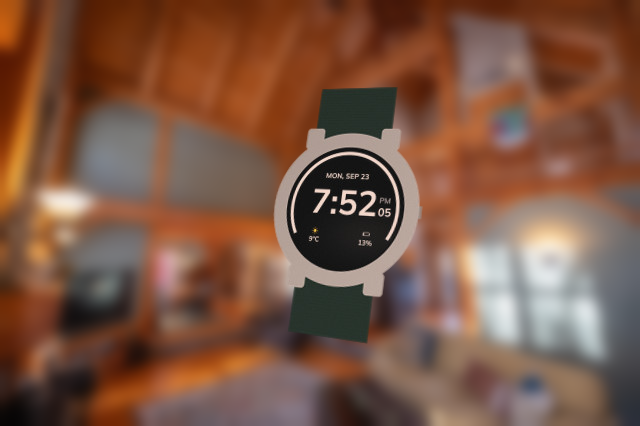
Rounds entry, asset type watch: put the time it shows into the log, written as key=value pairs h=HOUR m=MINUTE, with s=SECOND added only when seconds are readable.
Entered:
h=7 m=52 s=5
